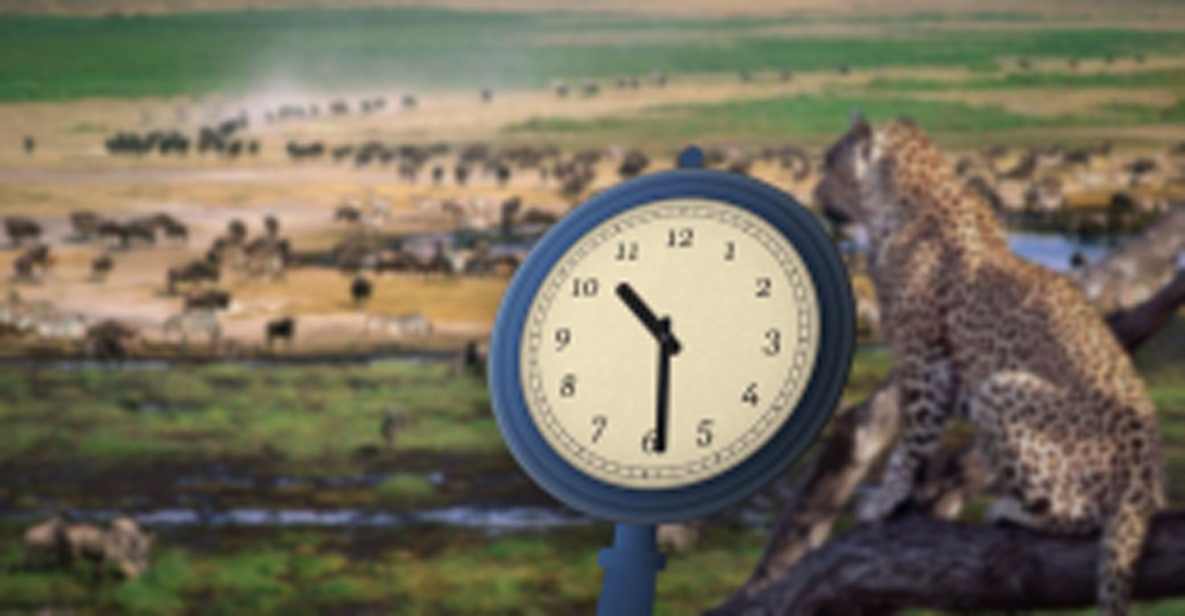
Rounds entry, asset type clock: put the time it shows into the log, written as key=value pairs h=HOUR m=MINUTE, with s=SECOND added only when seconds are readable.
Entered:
h=10 m=29
